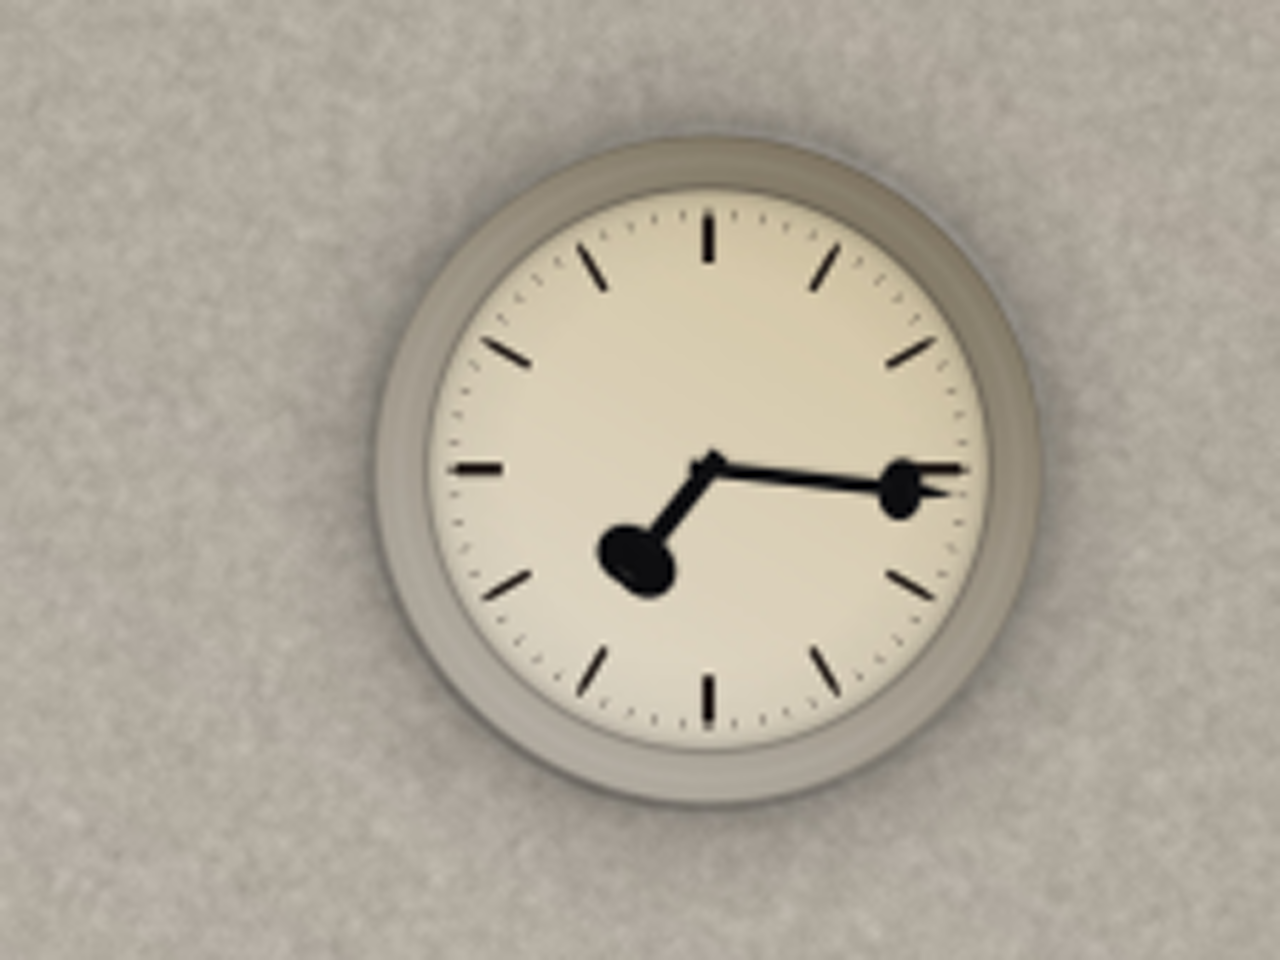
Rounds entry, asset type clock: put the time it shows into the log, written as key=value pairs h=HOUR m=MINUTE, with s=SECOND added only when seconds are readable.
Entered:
h=7 m=16
